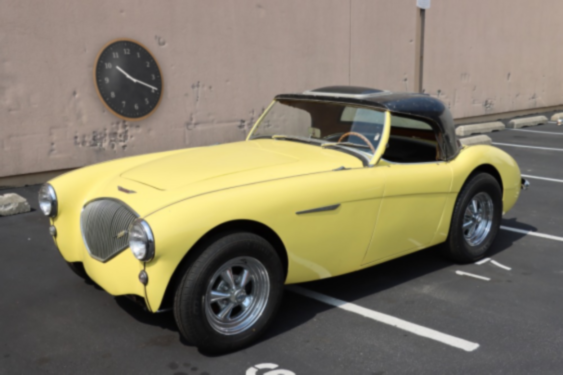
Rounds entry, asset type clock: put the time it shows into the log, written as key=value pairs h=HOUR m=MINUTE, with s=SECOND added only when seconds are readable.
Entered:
h=10 m=19
